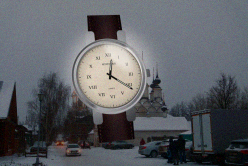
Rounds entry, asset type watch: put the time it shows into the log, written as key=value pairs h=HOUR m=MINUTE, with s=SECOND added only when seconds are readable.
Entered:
h=12 m=21
